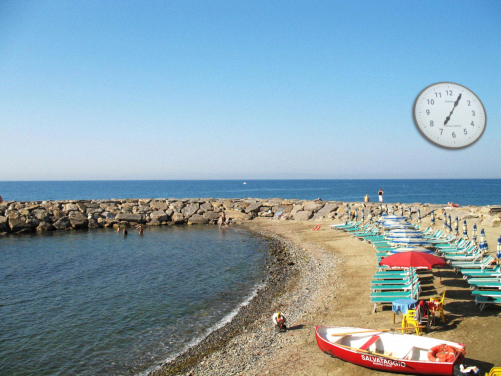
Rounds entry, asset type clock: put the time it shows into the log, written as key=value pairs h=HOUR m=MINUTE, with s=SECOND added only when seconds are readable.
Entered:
h=7 m=5
